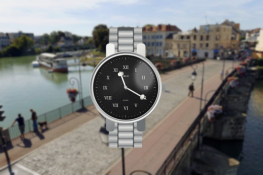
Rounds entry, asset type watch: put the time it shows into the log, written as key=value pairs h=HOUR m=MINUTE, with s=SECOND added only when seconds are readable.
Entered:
h=11 m=20
